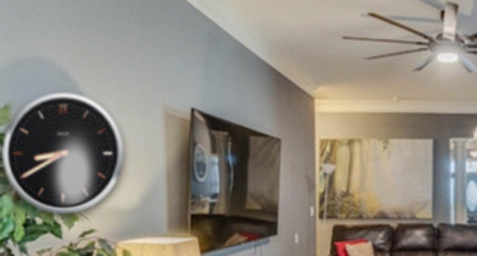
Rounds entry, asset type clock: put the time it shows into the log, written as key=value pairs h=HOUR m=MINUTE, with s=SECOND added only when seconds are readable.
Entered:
h=8 m=40
